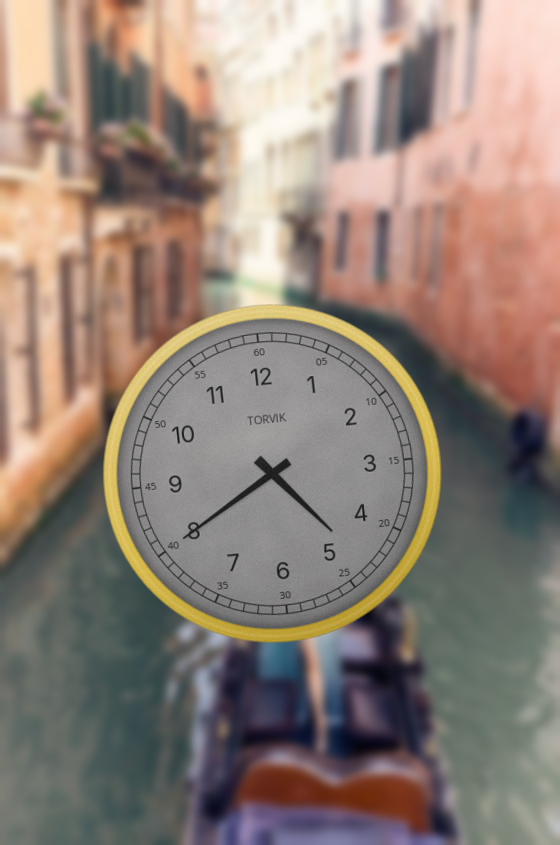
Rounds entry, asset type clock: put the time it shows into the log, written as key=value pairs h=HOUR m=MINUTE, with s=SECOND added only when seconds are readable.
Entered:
h=4 m=40
